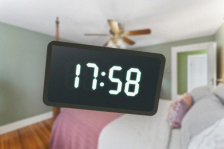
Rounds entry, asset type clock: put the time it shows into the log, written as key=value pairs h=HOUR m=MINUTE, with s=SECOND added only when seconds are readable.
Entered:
h=17 m=58
